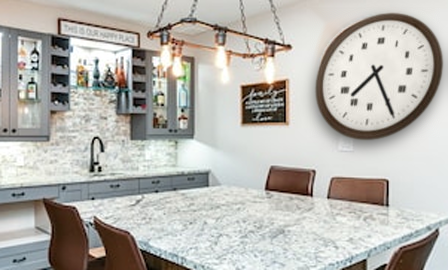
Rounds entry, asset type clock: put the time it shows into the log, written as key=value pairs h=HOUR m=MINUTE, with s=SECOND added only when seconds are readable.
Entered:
h=7 m=25
